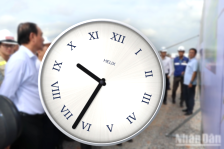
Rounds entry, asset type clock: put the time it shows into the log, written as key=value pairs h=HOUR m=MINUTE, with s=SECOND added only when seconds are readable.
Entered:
h=9 m=32
